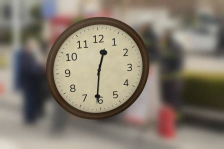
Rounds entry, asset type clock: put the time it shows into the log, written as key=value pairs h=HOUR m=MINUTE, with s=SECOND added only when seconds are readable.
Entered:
h=12 m=31
